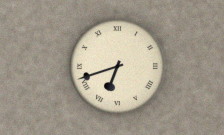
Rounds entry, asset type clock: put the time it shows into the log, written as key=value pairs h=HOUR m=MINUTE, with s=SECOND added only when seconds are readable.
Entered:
h=6 m=42
